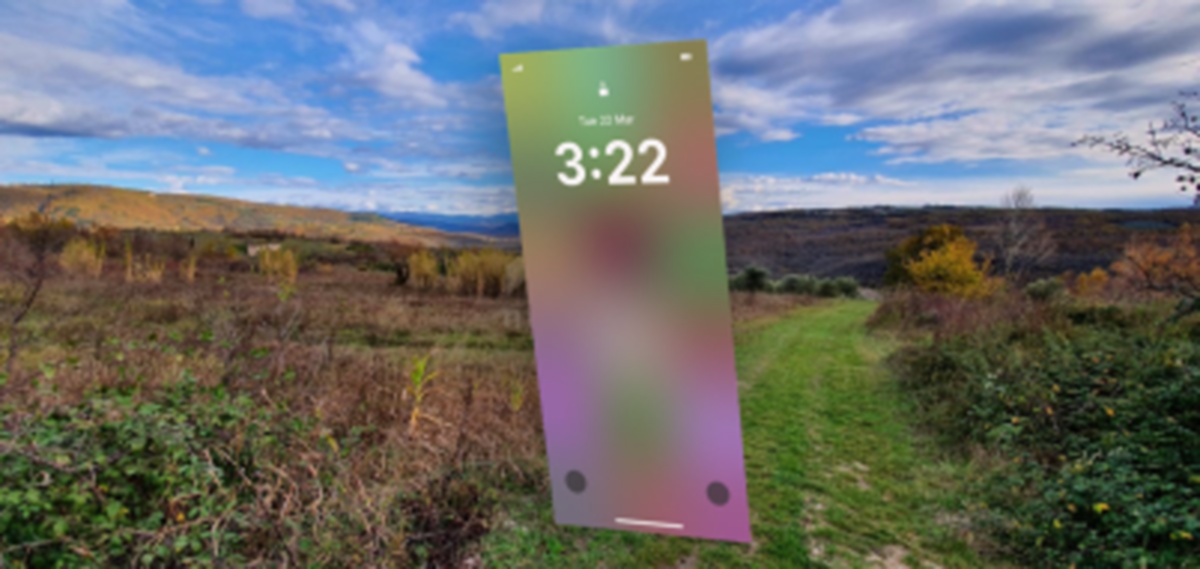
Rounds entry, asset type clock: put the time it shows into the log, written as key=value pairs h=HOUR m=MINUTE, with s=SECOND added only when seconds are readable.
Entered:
h=3 m=22
